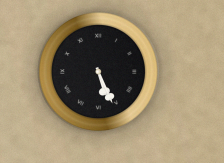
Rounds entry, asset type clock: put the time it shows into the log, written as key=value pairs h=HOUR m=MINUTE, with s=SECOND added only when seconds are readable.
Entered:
h=5 m=26
